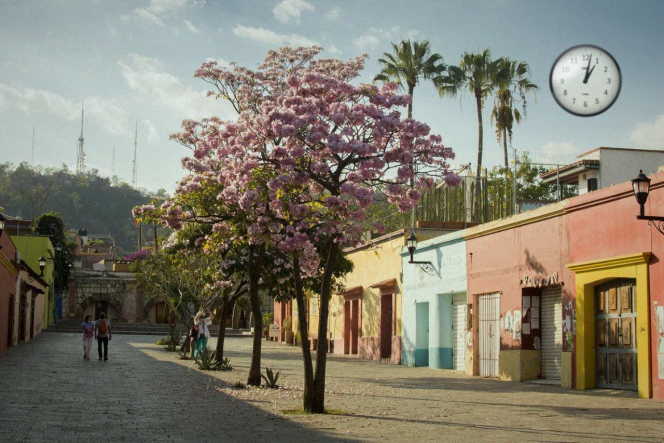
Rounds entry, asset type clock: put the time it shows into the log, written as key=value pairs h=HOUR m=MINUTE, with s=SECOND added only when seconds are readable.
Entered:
h=1 m=2
